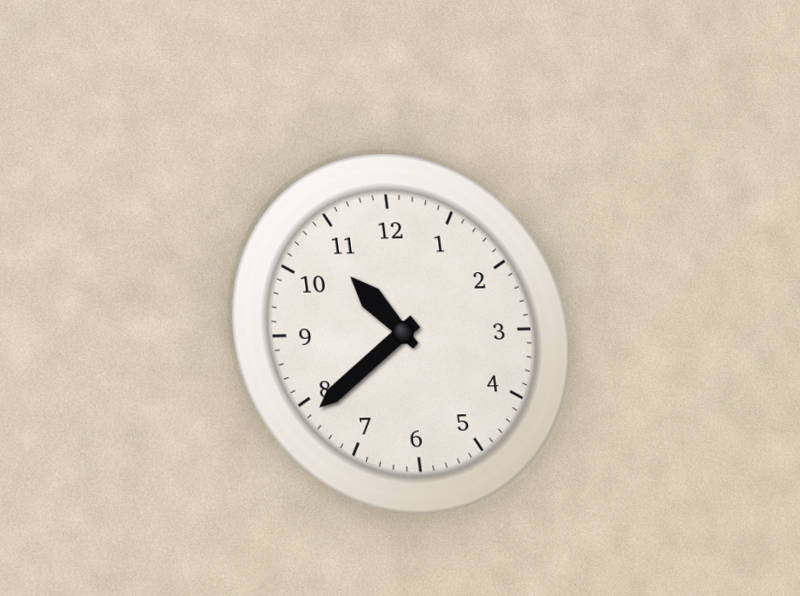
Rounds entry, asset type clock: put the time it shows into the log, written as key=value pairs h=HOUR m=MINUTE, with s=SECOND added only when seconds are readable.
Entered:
h=10 m=39
